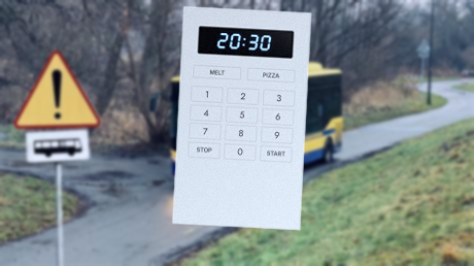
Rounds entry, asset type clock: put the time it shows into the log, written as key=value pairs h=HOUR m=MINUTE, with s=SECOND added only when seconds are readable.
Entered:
h=20 m=30
